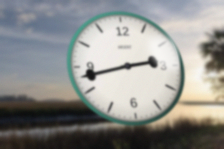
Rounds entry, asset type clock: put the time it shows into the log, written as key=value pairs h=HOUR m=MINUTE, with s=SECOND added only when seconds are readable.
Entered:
h=2 m=43
